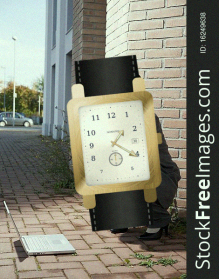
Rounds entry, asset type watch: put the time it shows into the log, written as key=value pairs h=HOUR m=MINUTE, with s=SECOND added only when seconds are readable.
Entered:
h=1 m=21
